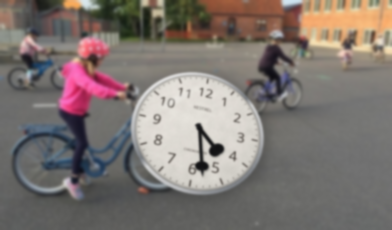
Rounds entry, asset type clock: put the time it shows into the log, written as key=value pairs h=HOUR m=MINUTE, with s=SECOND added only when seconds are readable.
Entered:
h=4 m=28
